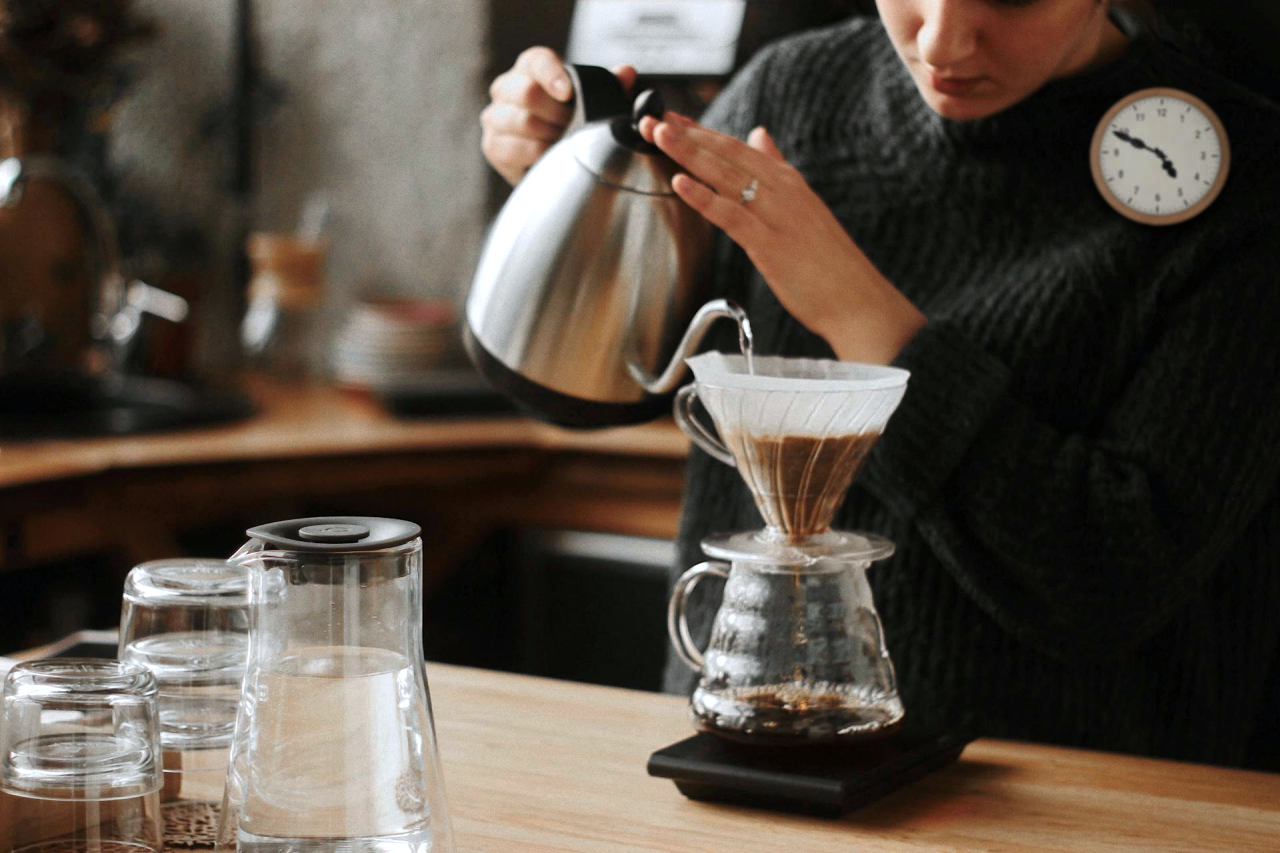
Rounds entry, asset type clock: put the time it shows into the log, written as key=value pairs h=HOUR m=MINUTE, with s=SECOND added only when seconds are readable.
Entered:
h=4 m=49
